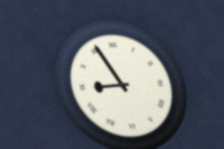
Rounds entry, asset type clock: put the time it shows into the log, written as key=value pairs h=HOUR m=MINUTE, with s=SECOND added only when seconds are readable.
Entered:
h=8 m=56
